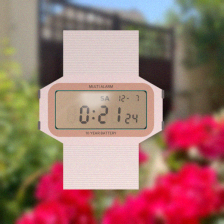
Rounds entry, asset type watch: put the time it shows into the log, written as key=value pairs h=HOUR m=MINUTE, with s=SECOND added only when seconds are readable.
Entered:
h=0 m=21 s=24
